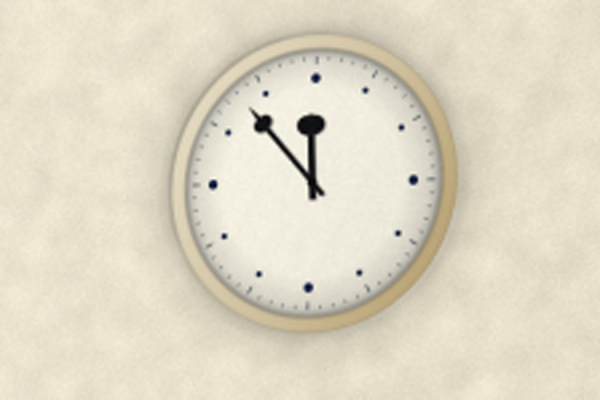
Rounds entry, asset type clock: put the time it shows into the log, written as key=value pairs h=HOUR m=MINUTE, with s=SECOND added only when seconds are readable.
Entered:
h=11 m=53
